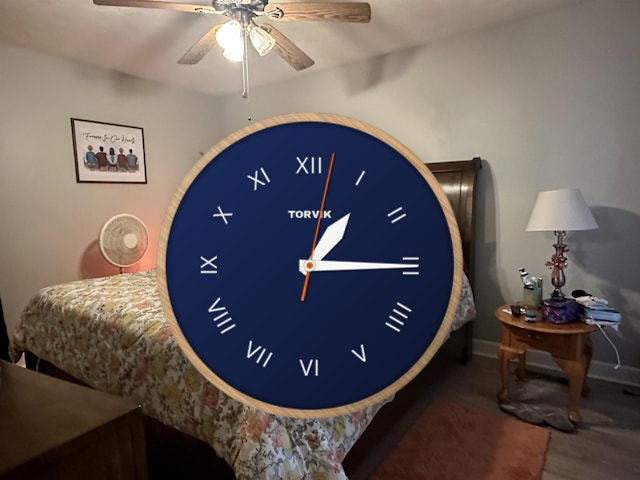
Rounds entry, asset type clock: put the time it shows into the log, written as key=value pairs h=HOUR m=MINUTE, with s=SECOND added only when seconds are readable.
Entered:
h=1 m=15 s=2
